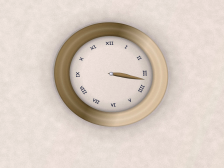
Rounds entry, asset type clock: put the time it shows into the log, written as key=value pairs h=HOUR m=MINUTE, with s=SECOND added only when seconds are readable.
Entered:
h=3 m=17
